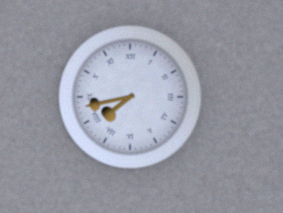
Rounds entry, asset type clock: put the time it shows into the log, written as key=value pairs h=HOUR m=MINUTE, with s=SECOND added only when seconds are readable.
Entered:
h=7 m=43
